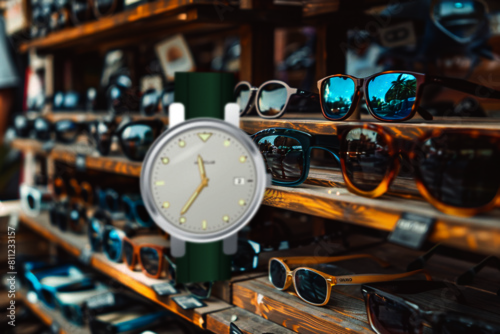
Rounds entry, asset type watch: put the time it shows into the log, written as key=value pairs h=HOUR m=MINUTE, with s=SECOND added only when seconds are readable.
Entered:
h=11 m=36
